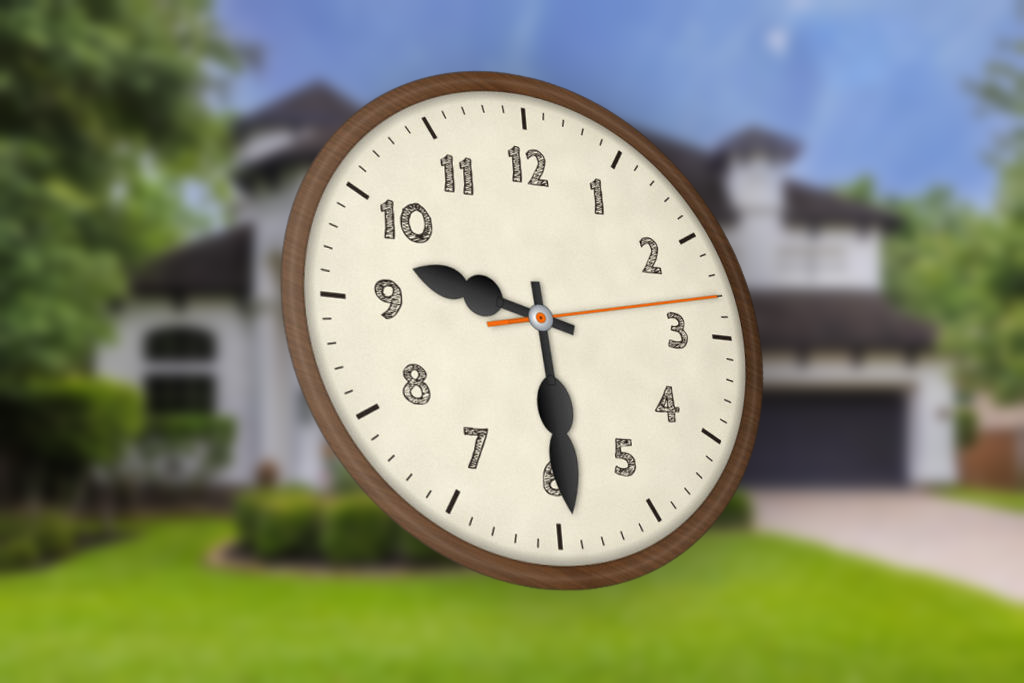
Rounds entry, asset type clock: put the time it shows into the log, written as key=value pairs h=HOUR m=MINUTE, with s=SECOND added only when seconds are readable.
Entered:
h=9 m=29 s=13
